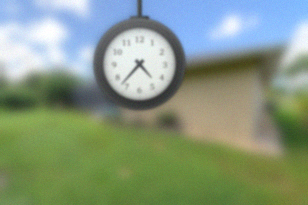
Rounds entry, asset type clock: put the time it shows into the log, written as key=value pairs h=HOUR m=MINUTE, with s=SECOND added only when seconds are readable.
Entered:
h=4 m=37
